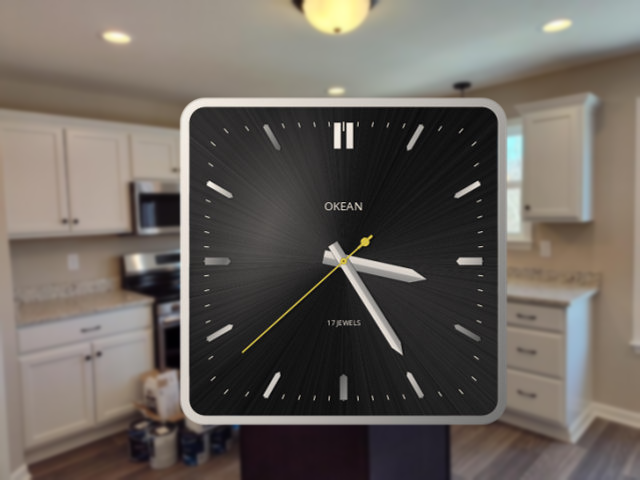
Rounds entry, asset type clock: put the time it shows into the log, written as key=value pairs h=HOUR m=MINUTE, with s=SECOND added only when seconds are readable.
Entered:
h=3 m=24 s=38
